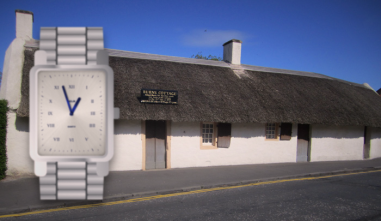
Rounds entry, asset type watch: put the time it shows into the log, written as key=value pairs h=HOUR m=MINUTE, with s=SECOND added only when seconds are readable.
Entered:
h=12 m=57
